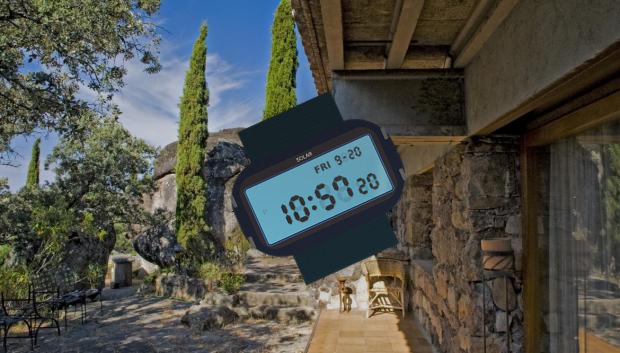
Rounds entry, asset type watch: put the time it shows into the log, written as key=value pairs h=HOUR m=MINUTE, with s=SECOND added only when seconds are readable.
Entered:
h=10 m=57 s=20
